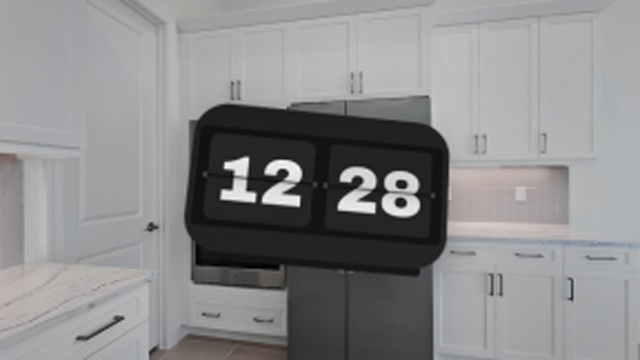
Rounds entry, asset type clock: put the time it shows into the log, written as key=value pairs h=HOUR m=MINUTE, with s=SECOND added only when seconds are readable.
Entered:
h=12 m=28
